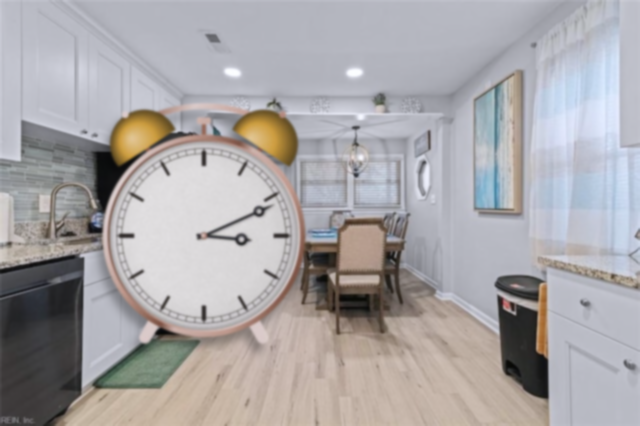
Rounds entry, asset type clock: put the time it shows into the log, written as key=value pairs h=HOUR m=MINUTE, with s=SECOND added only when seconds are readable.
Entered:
h=3 m=11
